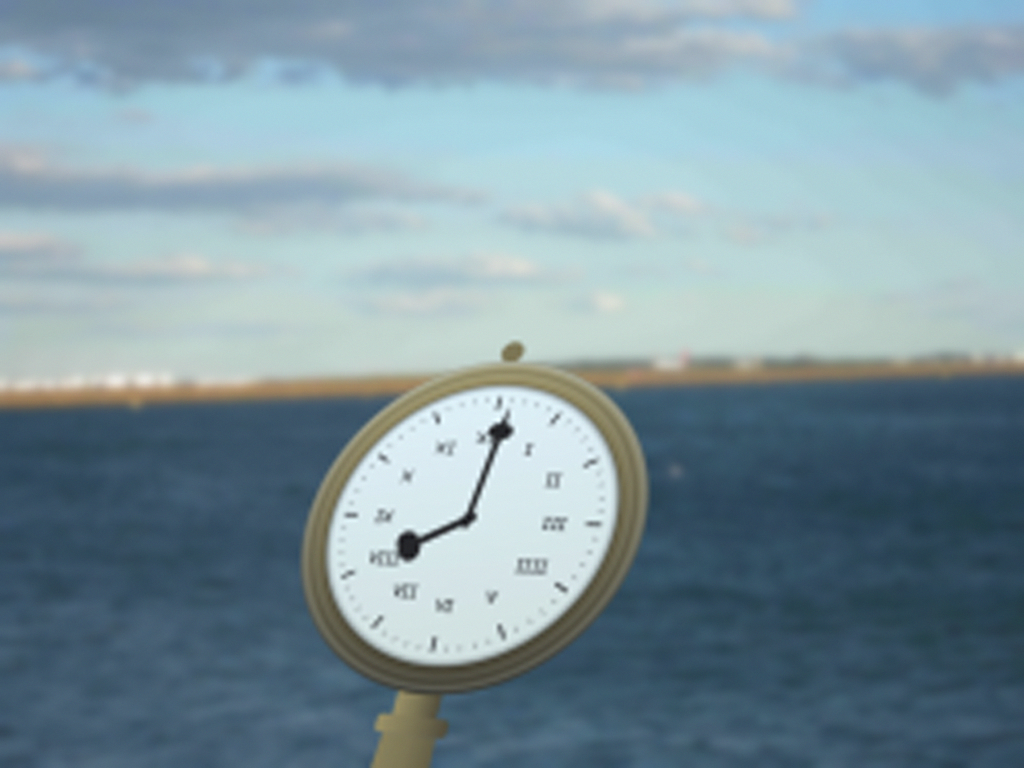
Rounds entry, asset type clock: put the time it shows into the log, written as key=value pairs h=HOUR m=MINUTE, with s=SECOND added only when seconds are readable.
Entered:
h=8 m=1
